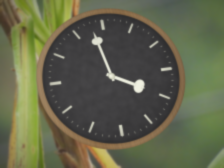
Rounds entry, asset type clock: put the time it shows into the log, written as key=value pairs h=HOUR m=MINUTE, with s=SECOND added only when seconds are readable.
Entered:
h=3 m=58
